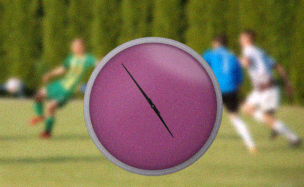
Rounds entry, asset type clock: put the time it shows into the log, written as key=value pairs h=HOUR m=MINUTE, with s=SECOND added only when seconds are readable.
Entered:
h=4 m=54
